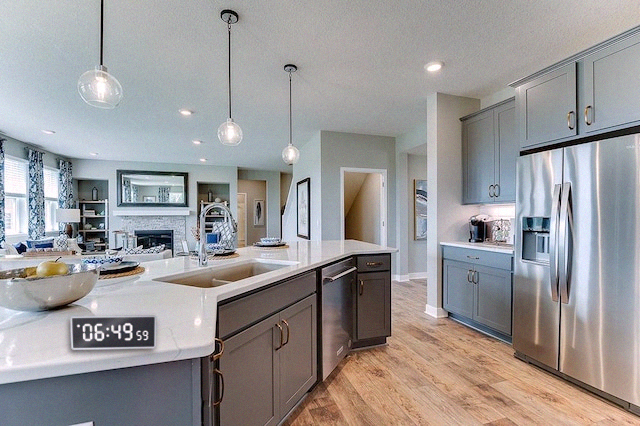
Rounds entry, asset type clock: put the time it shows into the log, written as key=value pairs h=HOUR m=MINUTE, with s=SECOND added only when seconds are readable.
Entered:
h=6 m=49 s=59
